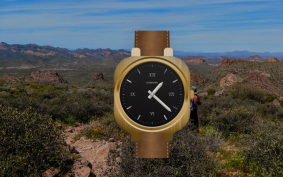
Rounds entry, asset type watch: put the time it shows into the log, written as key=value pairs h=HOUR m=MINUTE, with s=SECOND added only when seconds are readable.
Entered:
h=1 m=22
